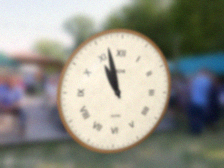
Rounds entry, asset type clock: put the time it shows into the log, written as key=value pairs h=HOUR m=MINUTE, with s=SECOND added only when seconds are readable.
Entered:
h=10 m=57
